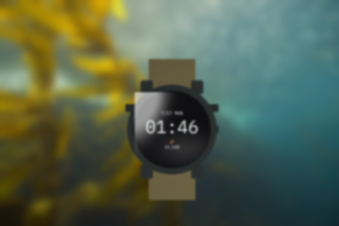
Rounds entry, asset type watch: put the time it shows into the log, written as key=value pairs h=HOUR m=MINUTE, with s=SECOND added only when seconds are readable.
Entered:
h=1 m=46
